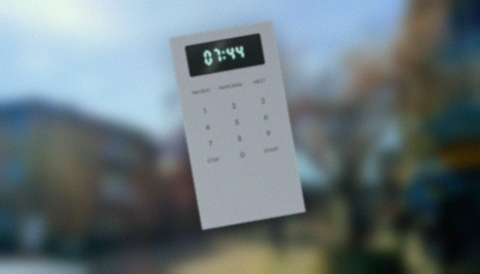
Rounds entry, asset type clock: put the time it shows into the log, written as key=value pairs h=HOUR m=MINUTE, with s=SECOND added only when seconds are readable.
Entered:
h=7 m=44
